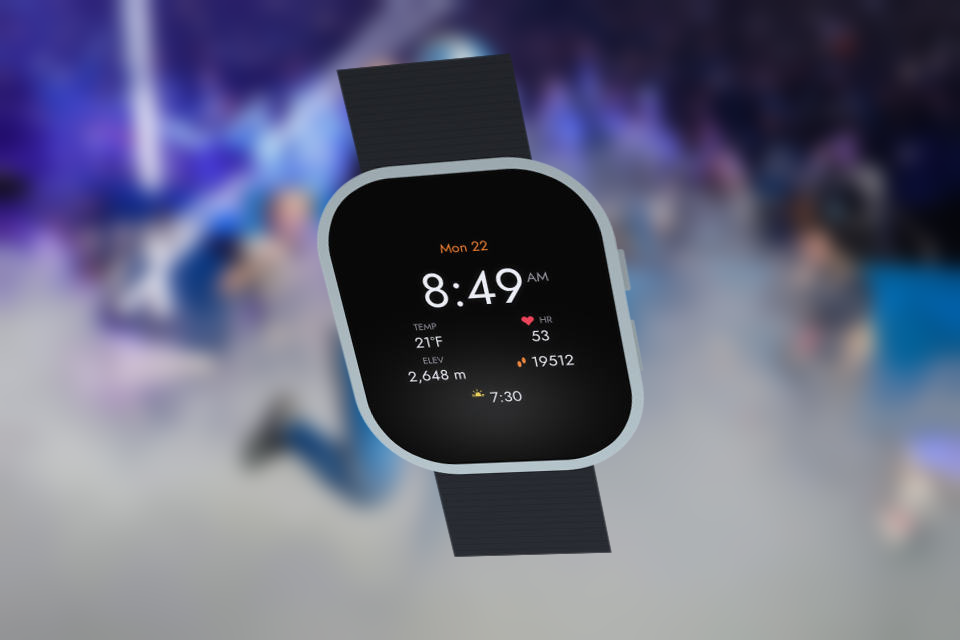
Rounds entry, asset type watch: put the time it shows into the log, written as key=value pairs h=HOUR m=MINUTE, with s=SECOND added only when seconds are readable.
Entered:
h=8 m=49
